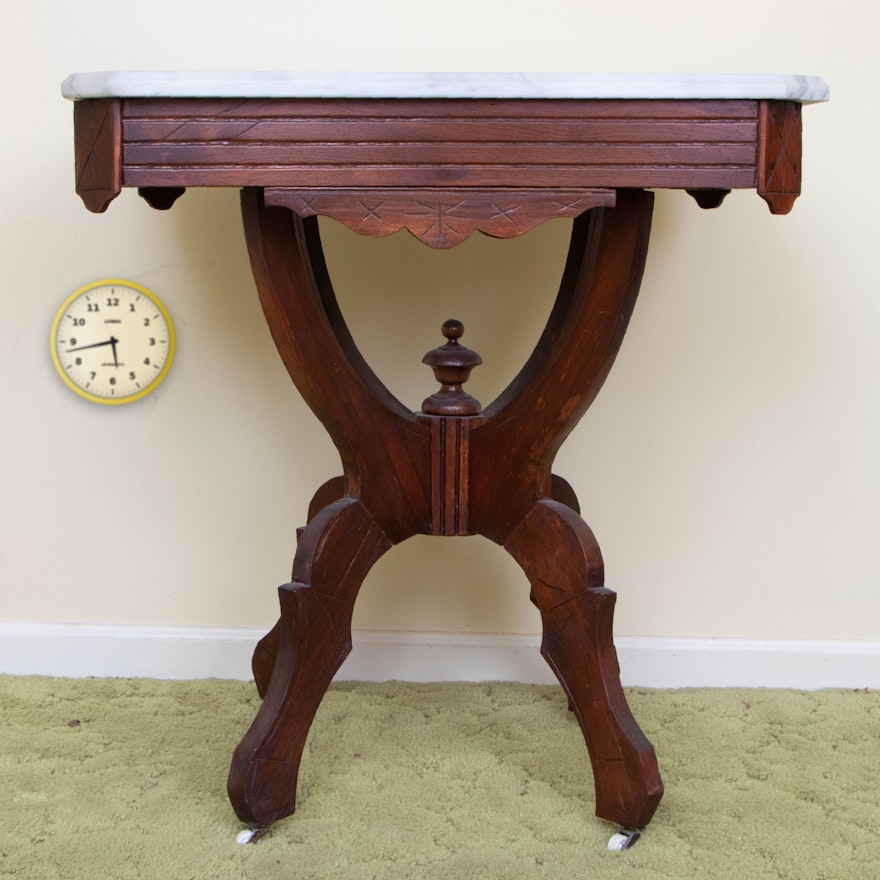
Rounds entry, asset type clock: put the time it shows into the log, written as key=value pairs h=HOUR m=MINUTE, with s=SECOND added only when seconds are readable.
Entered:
h=5 m=43
